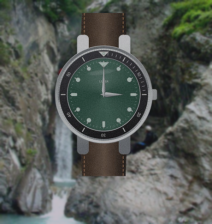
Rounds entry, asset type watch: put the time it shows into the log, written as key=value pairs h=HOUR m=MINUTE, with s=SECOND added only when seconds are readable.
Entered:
h=3 m=0
